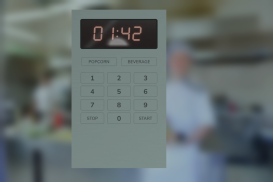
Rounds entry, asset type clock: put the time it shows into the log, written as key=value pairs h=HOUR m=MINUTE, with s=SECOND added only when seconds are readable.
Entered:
h=1 m=42
